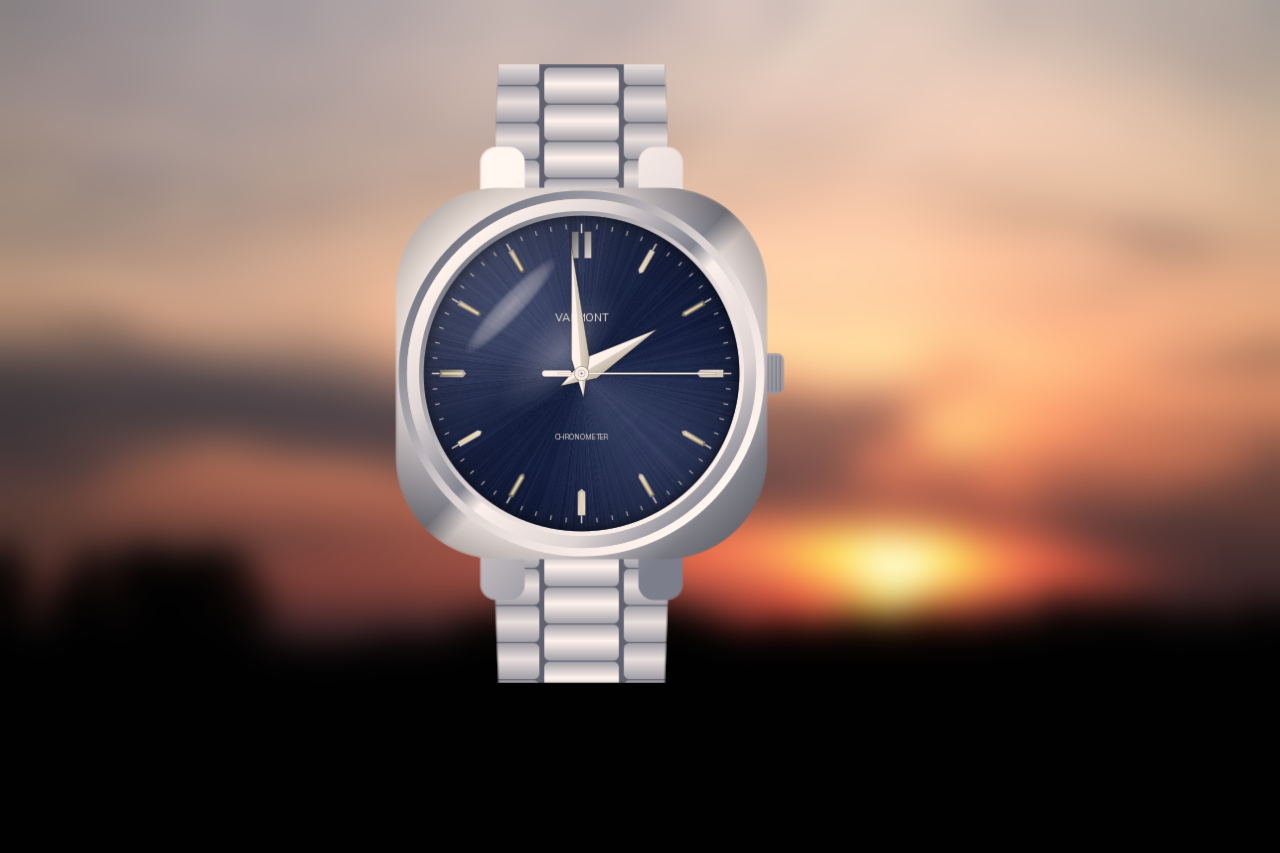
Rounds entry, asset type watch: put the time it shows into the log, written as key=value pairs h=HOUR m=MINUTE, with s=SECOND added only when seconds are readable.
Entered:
h=1 m=59 s=15
